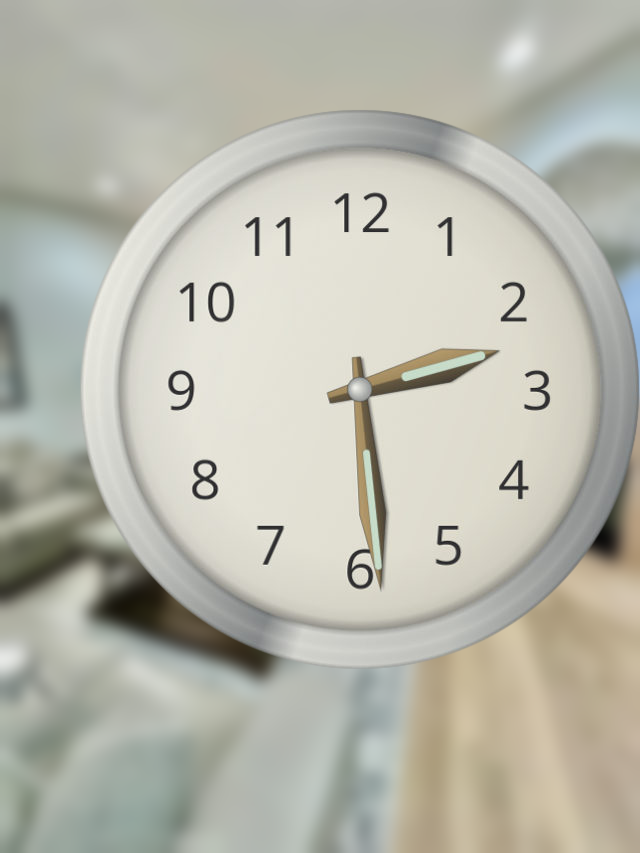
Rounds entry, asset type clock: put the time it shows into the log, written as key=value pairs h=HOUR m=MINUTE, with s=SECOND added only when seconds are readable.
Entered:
h=2 m=29
